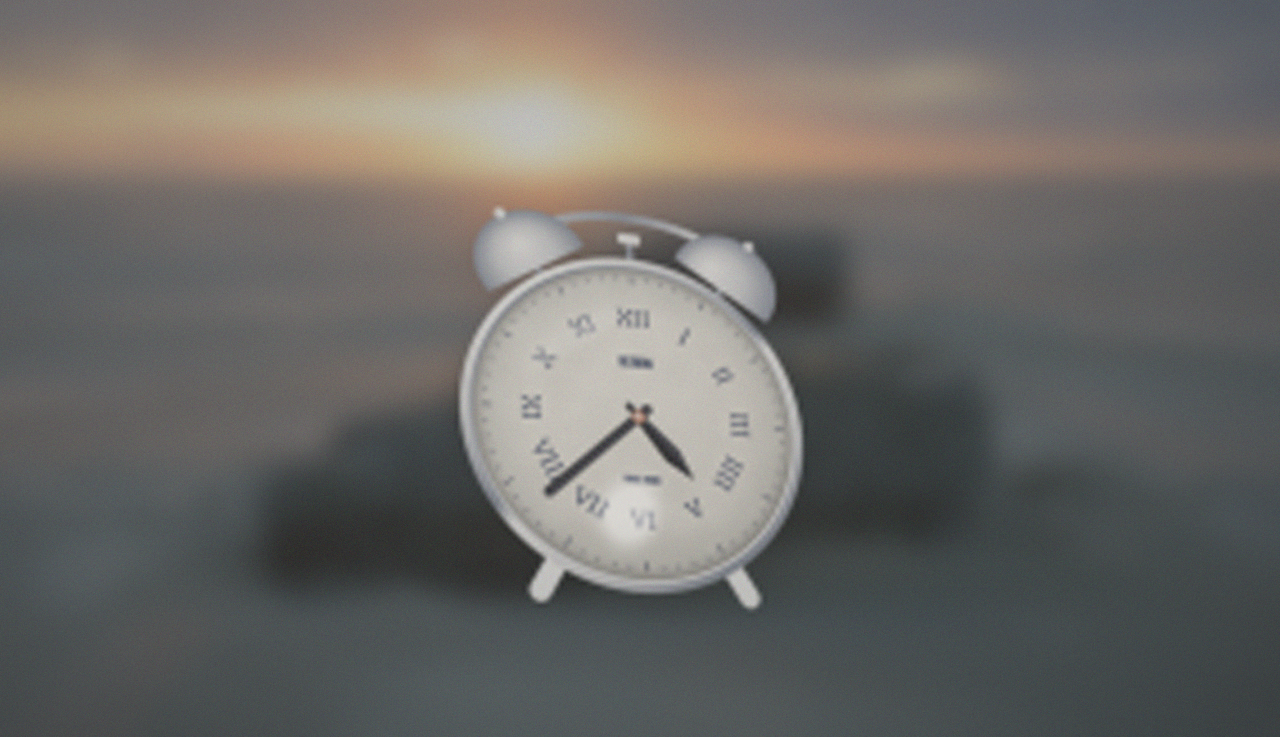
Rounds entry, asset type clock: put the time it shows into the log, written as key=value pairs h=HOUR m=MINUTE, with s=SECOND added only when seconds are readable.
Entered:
h=4 m=38
